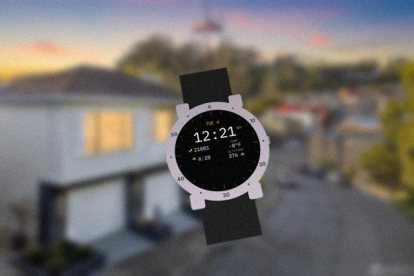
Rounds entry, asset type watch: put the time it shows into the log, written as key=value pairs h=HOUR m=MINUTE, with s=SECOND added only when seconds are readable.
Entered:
h=12 m=21
